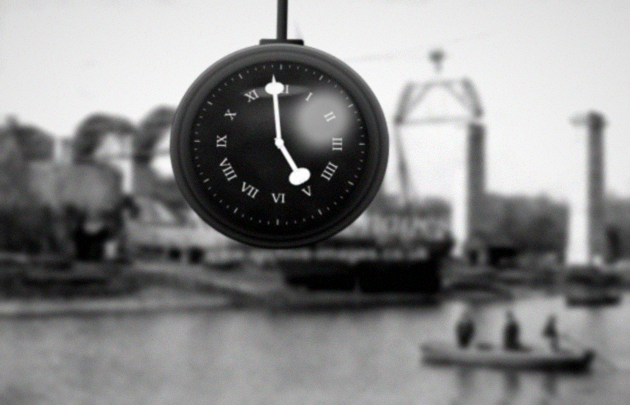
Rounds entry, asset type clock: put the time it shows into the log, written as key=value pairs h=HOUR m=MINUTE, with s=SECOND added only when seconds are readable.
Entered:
h=4 m=59
